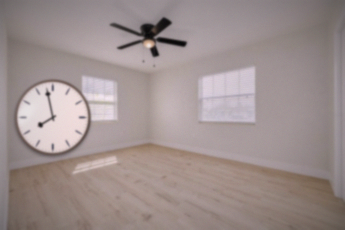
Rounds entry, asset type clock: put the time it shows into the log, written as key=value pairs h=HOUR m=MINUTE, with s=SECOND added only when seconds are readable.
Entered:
h=7 m=58
